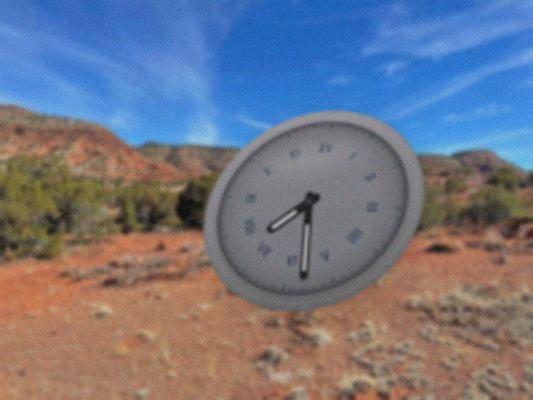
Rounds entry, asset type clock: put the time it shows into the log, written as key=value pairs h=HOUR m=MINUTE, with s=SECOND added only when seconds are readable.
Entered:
h=7 m=28
